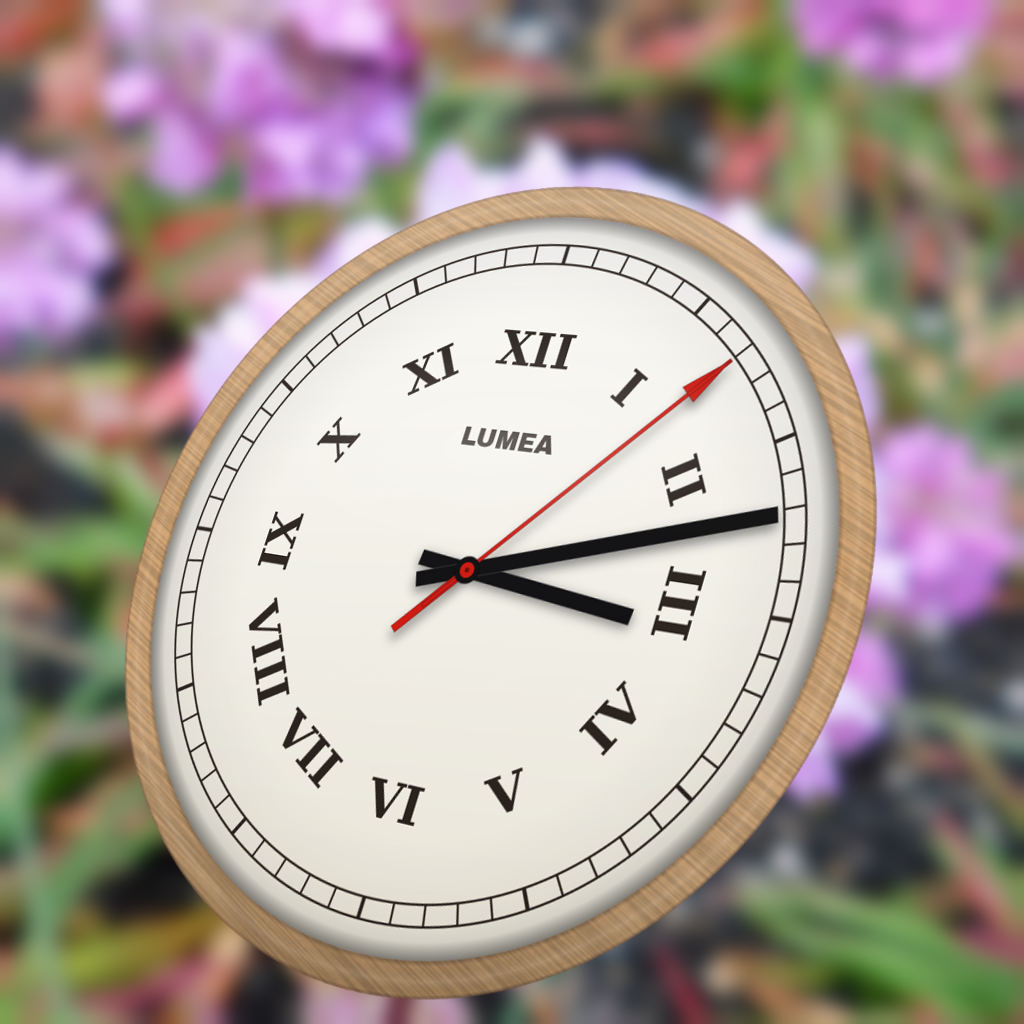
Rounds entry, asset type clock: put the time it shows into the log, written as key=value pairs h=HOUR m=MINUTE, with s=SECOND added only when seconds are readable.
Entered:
h=3 m=12 s=7
